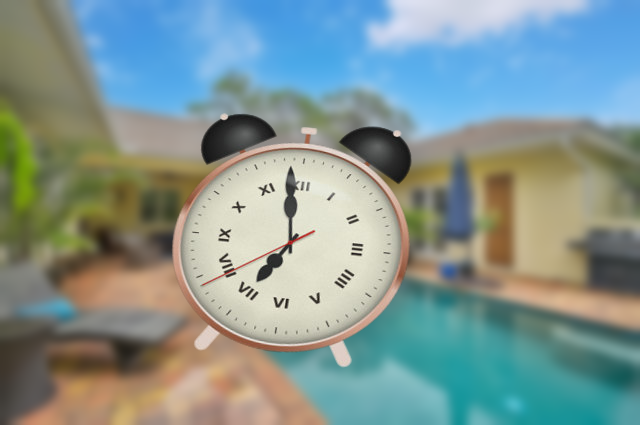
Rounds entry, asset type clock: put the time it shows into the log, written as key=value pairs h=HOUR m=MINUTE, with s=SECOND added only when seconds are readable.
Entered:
h=6 m=58 s=39
